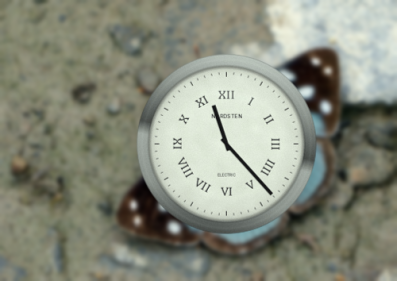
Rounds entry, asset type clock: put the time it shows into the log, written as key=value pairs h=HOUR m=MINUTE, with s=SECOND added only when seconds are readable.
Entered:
h=11 m=23
